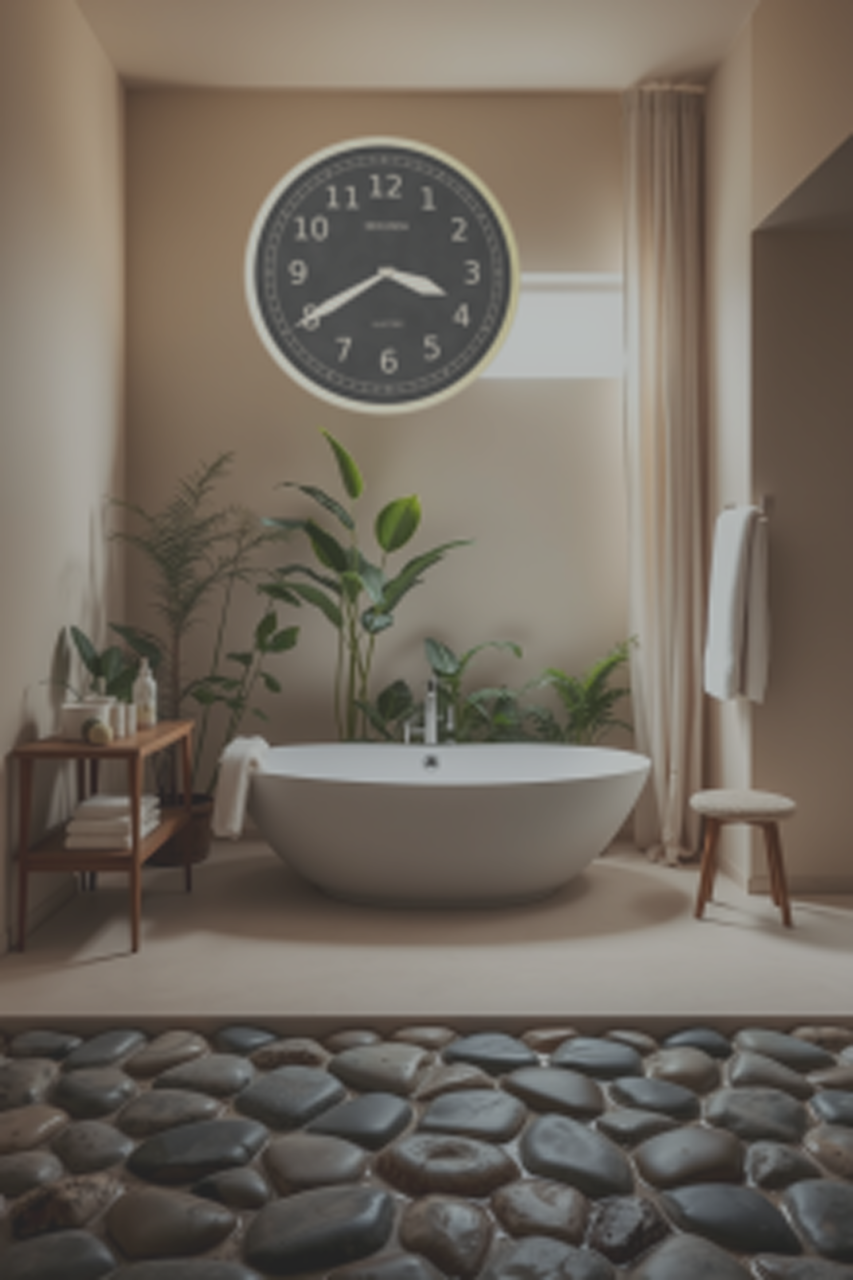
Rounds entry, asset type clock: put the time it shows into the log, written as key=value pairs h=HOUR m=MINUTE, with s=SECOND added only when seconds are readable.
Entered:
h=3 m=40
